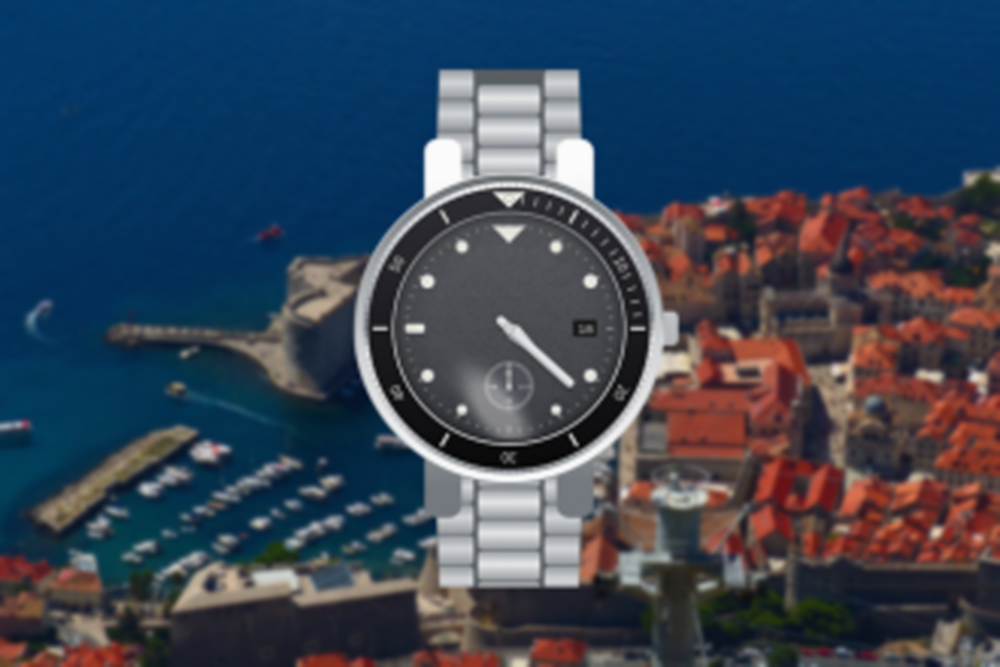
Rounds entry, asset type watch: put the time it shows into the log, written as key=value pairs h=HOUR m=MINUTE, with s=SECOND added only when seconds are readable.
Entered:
h=4 m=22
